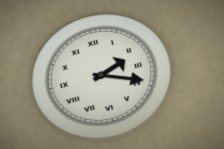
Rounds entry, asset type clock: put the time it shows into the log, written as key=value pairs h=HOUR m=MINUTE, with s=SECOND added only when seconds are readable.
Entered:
h=2 m=19
